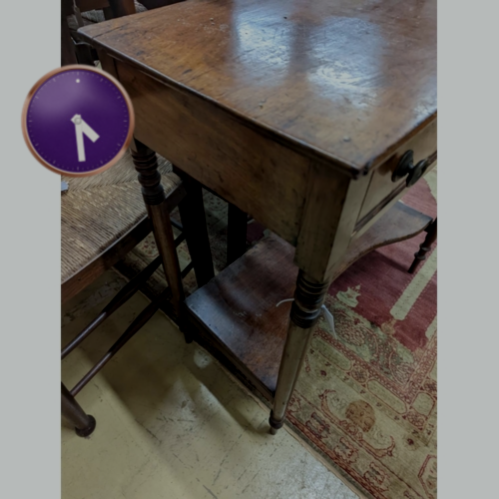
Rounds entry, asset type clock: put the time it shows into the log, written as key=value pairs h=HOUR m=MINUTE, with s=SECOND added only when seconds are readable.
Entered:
h=4 m=29
